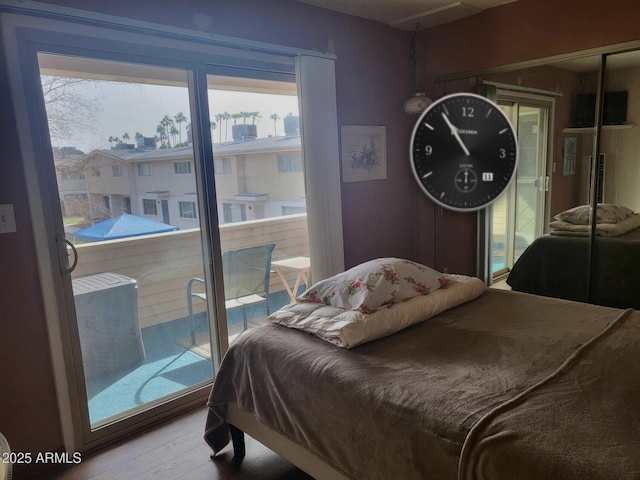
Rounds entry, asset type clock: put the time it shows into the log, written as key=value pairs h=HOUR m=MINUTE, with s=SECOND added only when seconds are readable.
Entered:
h=10 m=54
